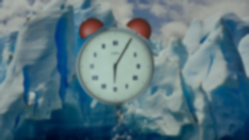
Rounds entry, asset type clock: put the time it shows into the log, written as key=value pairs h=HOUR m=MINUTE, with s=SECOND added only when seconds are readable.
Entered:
h=6 m=5
